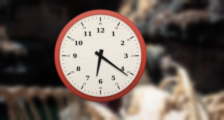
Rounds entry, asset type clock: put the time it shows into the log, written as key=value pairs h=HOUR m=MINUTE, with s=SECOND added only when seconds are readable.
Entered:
h=6 m=21
